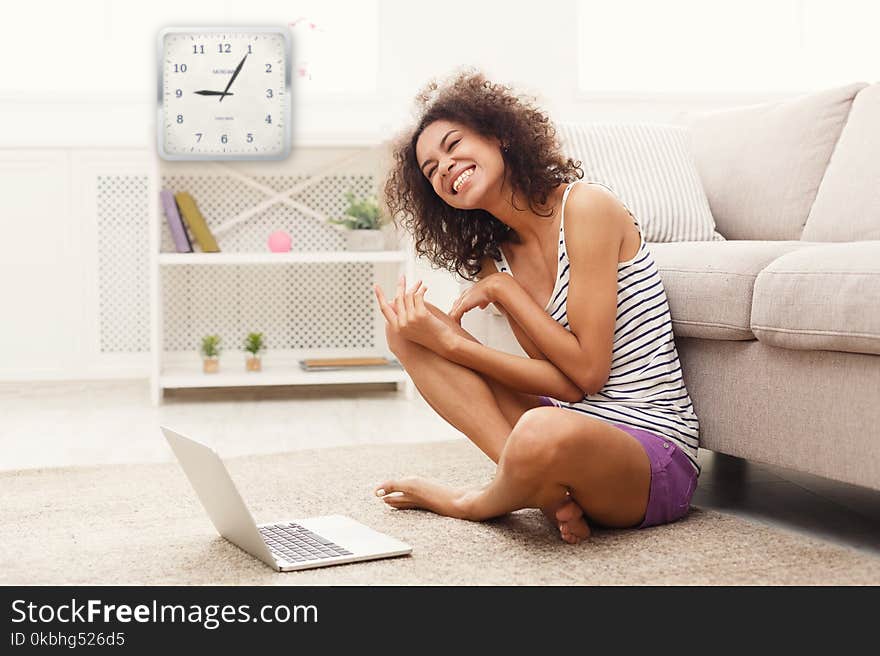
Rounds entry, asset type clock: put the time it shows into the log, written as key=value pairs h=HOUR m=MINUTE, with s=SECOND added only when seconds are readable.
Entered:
h=9 m=5
